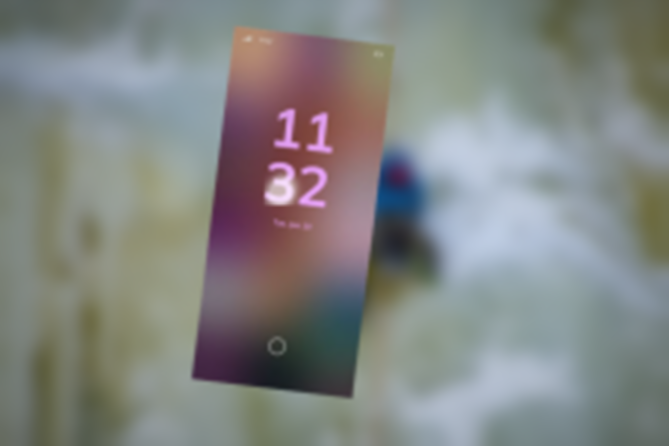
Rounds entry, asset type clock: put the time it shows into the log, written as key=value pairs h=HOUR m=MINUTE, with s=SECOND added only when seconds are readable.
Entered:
h=11 m=32
